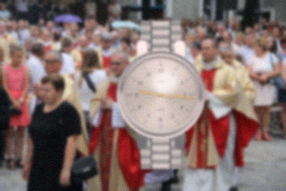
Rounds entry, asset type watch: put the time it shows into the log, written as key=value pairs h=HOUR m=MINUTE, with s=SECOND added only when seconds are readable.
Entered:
h=9 m=16
